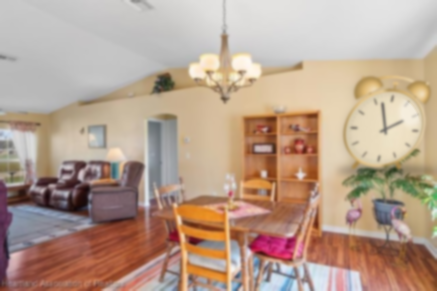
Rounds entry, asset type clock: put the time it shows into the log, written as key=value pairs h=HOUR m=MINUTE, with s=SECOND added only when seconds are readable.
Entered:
h=1 m=57
